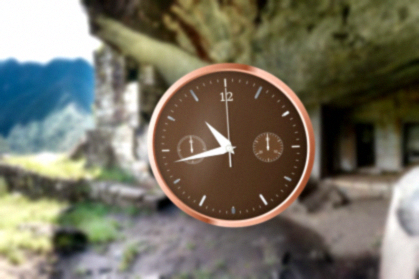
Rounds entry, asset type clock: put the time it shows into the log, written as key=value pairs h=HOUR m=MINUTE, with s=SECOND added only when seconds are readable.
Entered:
h=10 m=43
